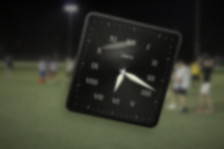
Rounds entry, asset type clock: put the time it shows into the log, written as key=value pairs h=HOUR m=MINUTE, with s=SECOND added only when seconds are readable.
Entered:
h=6 m=18
